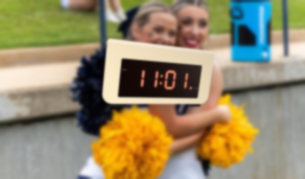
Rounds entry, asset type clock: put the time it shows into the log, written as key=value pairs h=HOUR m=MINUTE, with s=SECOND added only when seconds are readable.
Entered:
h=11 m=1
